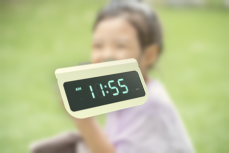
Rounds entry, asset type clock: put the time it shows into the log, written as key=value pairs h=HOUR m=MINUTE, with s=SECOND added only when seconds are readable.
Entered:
h=11 m=55
